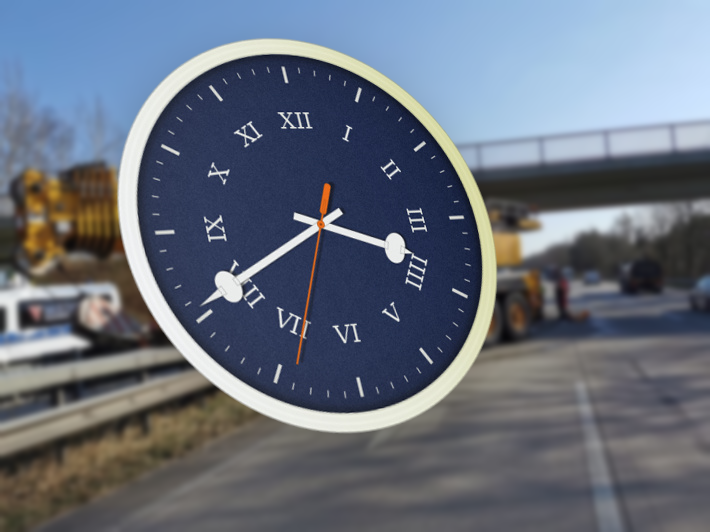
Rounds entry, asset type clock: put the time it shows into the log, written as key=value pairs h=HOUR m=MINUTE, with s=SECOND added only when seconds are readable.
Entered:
h=3 m=40 s=34
